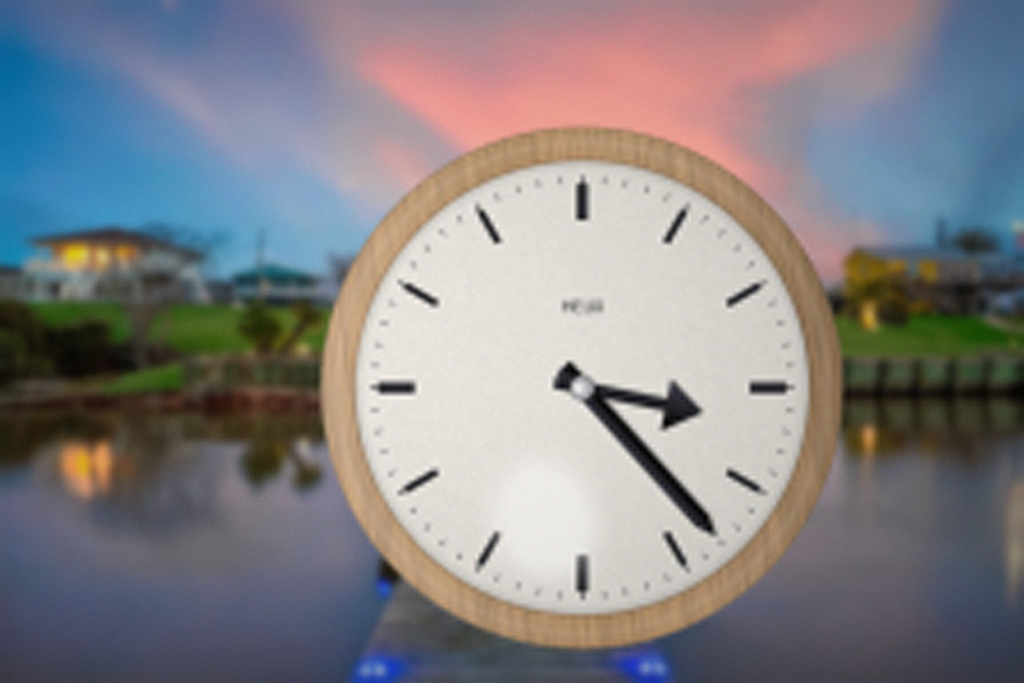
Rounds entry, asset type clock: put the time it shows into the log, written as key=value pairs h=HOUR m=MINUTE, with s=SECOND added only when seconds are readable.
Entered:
h=3 m=23
